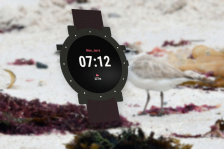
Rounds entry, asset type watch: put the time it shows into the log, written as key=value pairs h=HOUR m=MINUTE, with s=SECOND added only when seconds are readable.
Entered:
h=7 m=12
